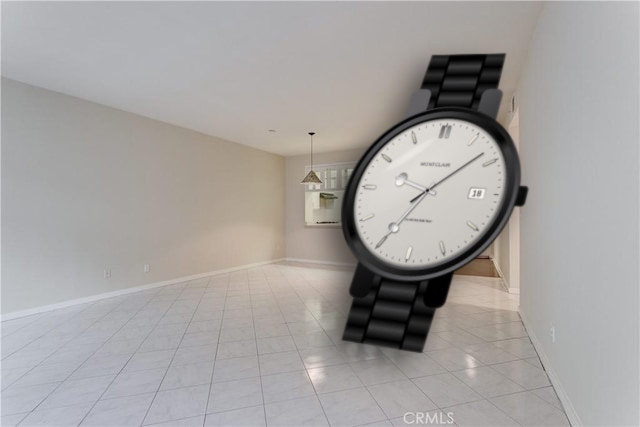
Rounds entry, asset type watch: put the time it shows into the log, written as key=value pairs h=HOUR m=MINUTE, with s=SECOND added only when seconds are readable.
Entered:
h=9 m=35 s=8
